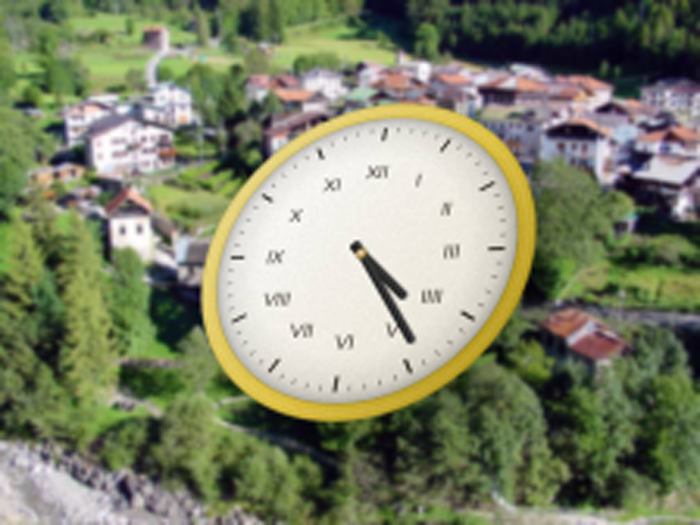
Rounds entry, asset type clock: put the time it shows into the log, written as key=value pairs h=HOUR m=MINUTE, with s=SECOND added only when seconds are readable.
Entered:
h=4 m=24
